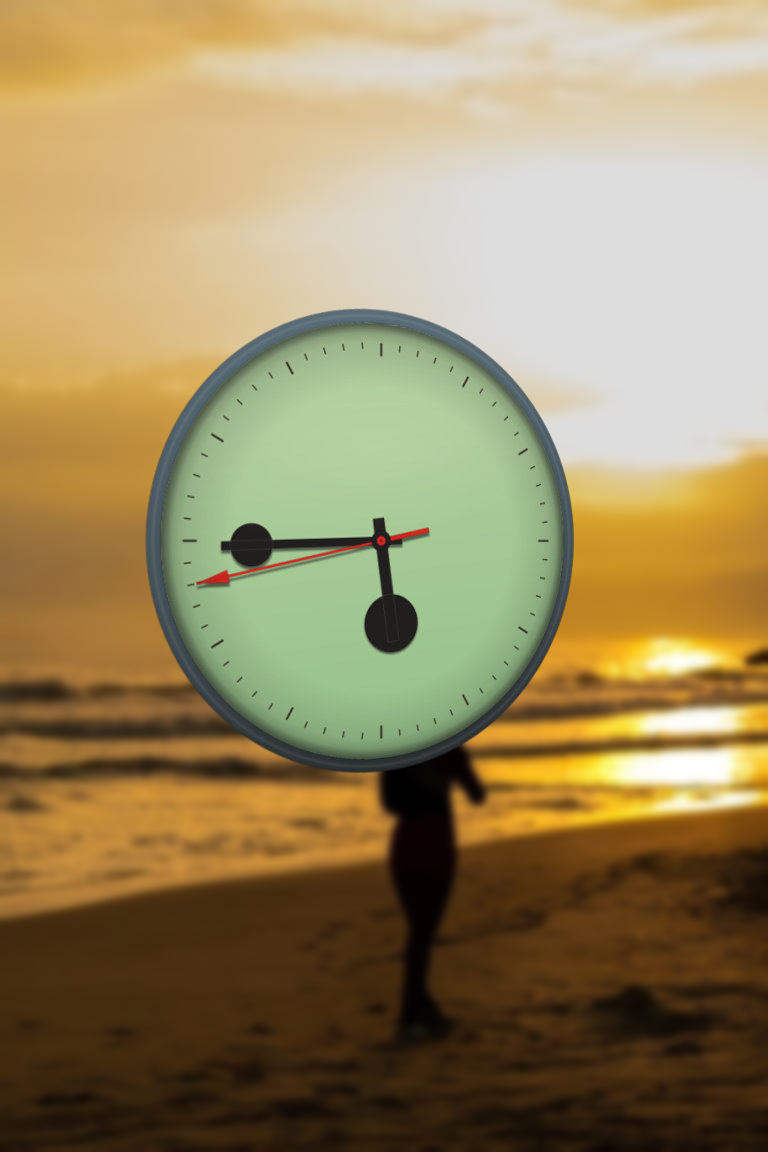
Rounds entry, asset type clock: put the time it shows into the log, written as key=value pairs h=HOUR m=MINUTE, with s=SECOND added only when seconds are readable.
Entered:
h=5 m=44 s=43
